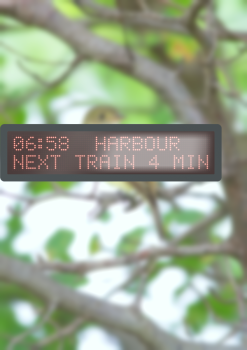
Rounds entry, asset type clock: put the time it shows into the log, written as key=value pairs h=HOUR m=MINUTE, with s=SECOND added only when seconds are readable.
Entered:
h=6 m=58
